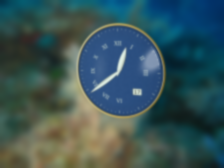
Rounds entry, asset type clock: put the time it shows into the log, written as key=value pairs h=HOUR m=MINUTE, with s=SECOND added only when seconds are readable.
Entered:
h=12 m=39
